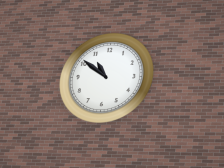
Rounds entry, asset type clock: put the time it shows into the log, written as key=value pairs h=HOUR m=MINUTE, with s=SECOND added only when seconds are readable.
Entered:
h=10 m=51
